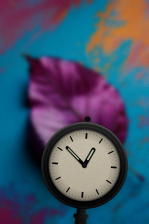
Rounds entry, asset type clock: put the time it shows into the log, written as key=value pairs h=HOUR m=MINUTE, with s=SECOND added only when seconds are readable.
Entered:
h=12 m=52
